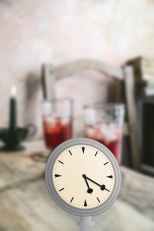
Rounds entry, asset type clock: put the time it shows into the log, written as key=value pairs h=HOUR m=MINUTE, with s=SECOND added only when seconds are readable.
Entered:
h=5 m=20
